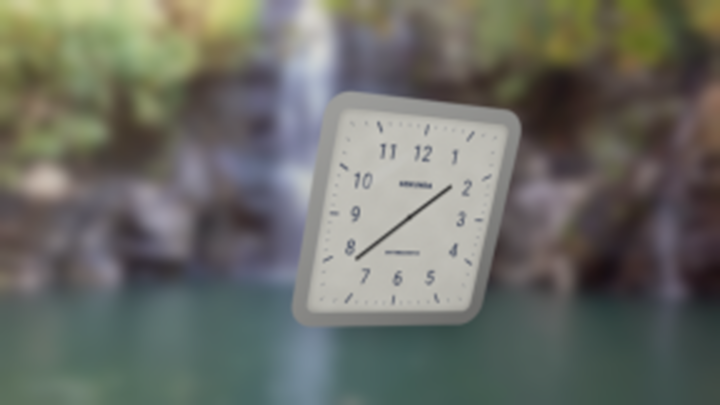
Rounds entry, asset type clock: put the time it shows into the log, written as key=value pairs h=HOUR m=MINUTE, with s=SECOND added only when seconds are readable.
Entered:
h=1 m=38
